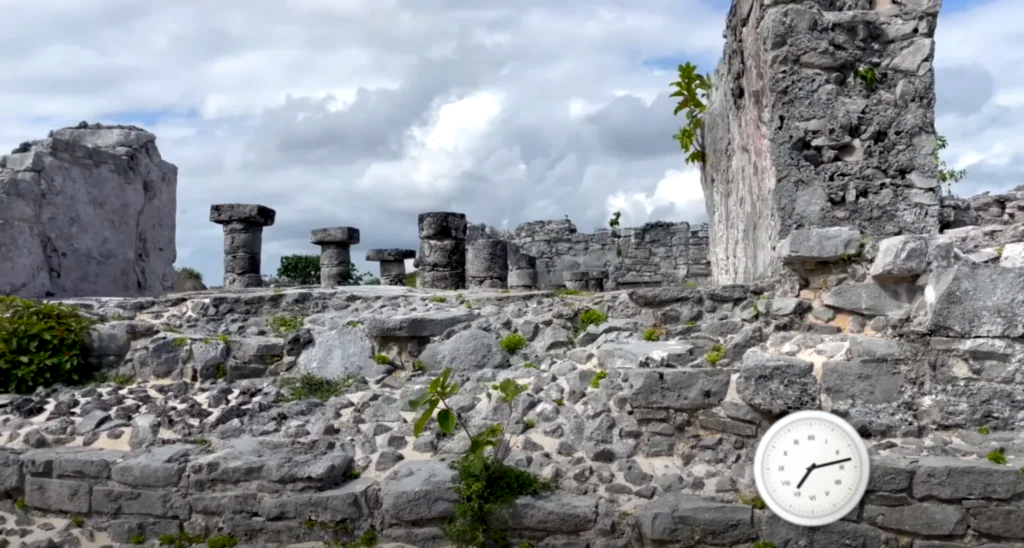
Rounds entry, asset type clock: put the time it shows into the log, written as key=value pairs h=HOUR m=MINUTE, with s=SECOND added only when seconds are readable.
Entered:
h=7 m=13
